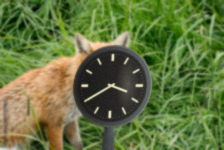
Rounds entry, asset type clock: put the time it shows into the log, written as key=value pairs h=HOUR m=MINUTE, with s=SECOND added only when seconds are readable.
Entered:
h=3 m=40
